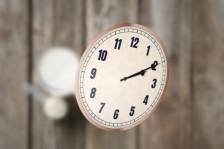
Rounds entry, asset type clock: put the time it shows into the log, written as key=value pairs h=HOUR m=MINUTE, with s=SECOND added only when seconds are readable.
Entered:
h=2 m=10
